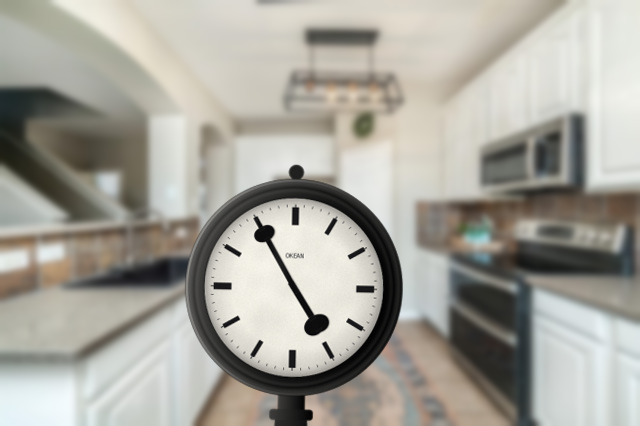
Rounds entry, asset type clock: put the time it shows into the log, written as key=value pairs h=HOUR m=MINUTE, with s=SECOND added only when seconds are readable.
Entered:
h=4 m=55
